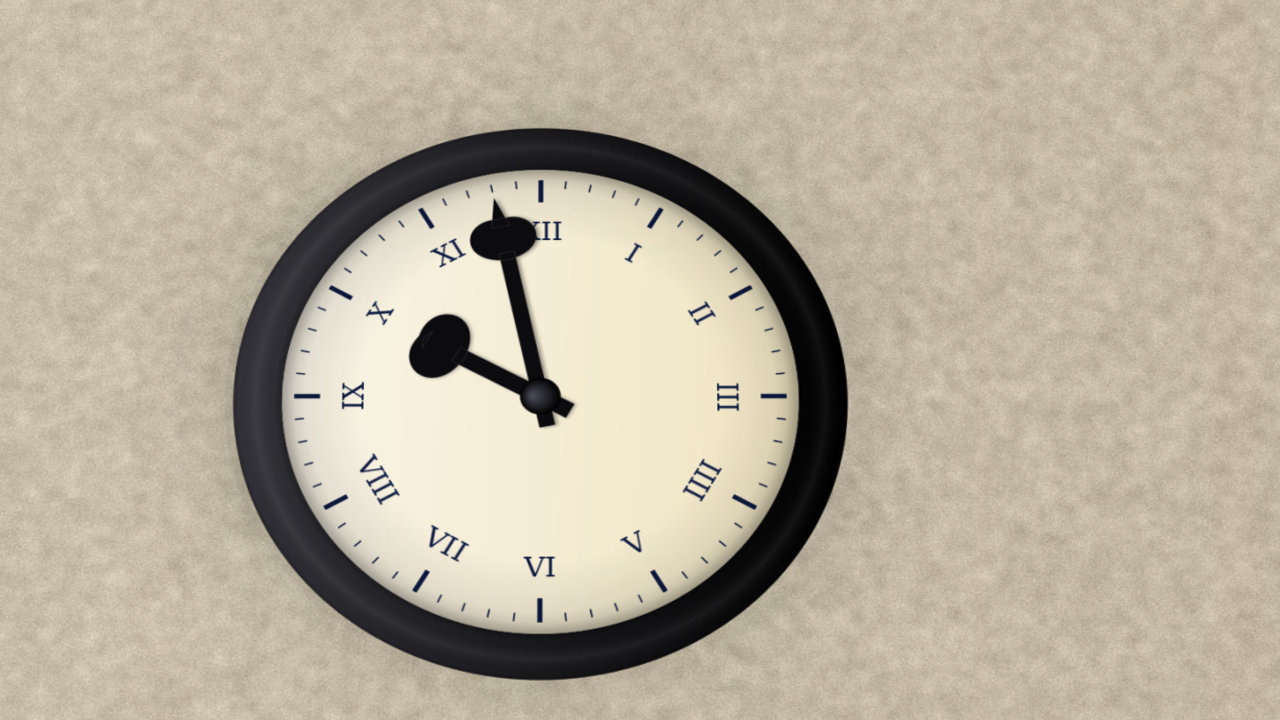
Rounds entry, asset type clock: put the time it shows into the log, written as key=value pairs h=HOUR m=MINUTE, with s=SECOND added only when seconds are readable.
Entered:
h=9 m=58
